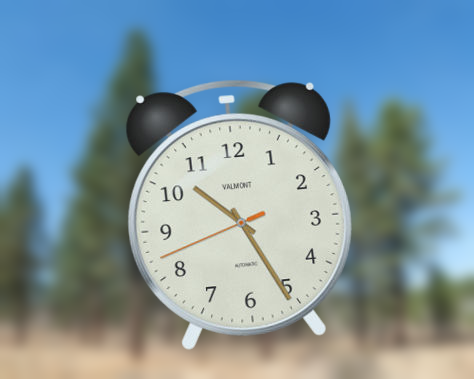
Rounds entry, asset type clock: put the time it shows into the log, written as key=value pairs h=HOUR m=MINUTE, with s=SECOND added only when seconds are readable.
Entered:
h=10 m=25 s=42
